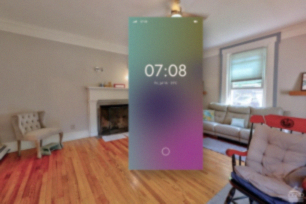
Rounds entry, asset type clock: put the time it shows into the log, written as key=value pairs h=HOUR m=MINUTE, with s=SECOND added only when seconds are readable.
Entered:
h=7 m=8
